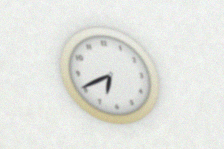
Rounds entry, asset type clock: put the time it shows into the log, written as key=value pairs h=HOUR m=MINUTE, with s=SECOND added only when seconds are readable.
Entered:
h=6 m=41
